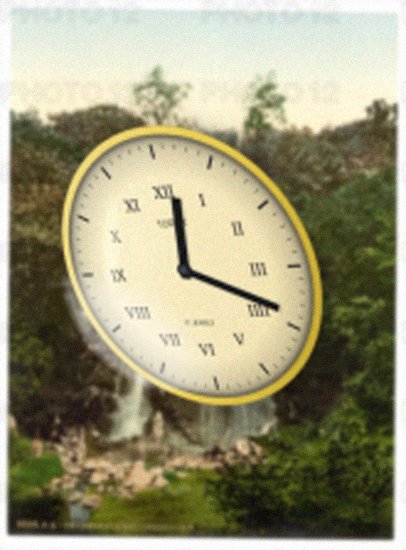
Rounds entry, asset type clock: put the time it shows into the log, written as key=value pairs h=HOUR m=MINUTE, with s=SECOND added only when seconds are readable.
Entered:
h=12 m=19
